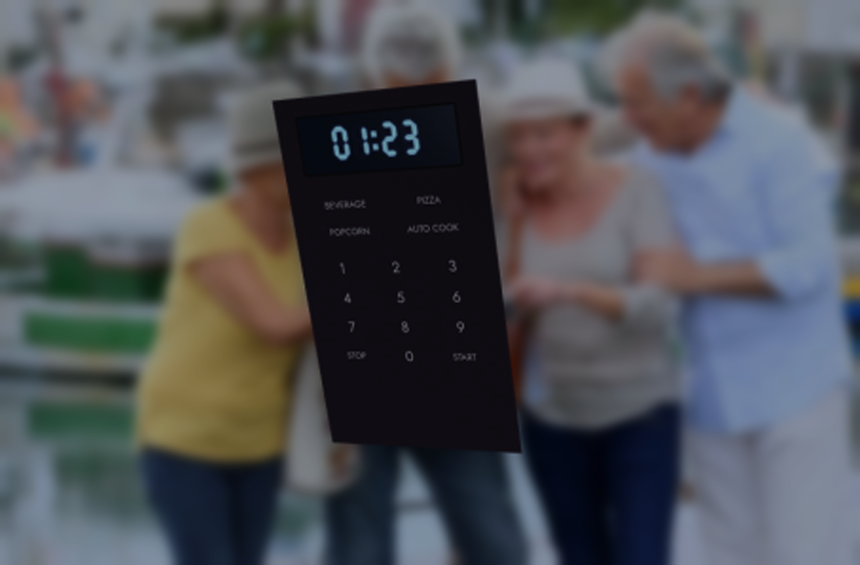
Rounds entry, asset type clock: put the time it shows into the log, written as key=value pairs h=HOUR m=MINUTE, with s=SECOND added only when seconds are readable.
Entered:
h=1 m=23
